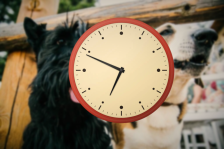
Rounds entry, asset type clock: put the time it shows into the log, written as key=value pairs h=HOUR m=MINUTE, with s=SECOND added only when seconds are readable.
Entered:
h=6 m=49
